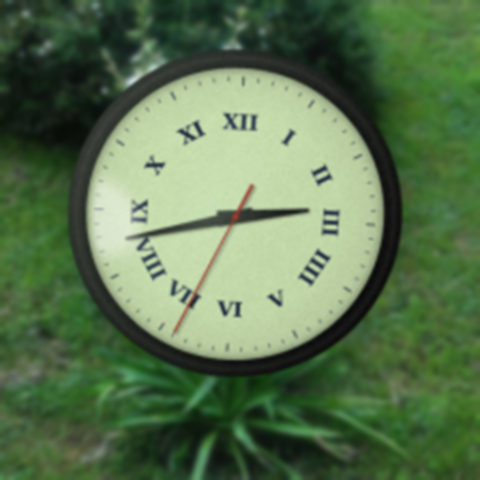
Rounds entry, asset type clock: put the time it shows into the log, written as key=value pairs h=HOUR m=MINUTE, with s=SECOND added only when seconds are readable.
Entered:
h=2 m=42 s=34
